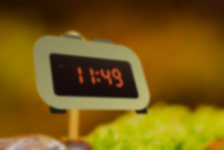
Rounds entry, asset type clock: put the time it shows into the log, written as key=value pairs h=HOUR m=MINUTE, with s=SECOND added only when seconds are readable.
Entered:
h=11 m=49
